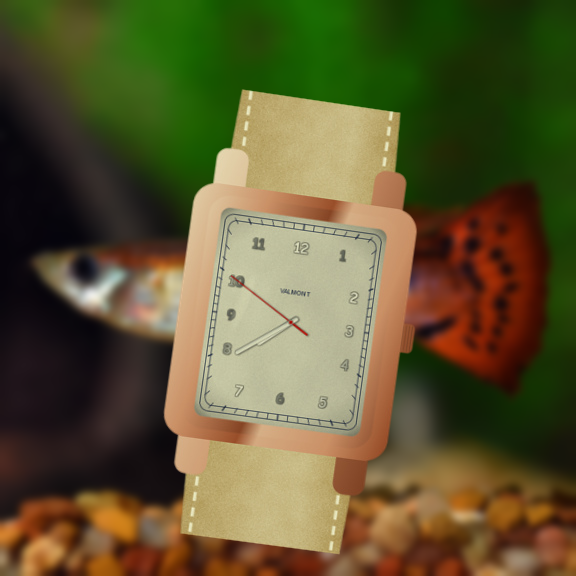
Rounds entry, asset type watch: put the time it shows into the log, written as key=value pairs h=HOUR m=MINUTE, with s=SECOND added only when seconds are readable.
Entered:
h=7 m=38 s=50
